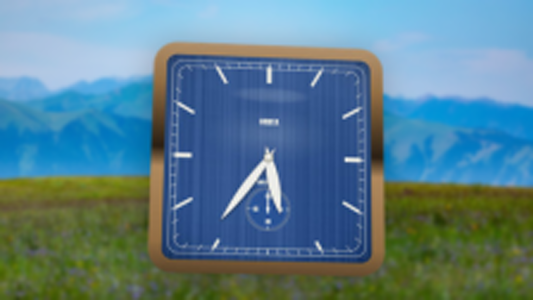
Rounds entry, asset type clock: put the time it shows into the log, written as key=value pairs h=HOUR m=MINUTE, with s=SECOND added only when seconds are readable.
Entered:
h=5 m=36
